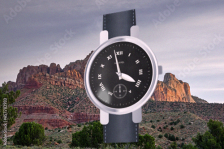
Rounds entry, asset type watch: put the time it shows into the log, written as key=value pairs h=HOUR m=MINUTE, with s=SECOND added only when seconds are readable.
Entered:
h=3 m=58
